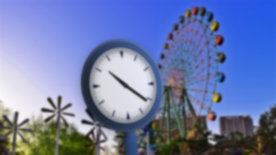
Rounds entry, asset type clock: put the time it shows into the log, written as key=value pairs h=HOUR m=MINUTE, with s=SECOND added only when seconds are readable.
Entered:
h=10 m=21
